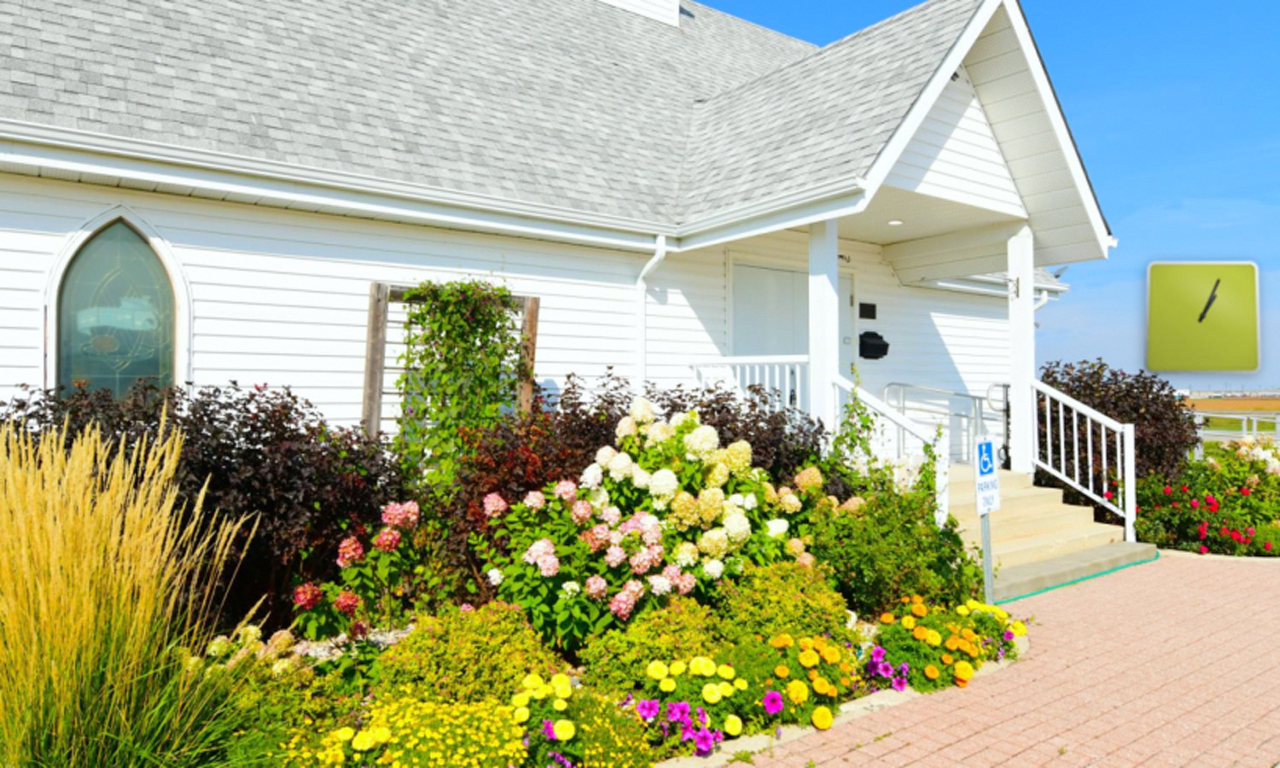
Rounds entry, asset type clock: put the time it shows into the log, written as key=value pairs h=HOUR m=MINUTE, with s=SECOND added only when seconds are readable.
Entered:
h=1 m=4
